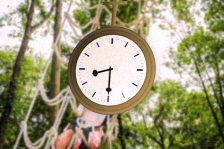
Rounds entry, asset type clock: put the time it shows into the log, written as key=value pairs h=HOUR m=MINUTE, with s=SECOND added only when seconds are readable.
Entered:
h=8 m=30
